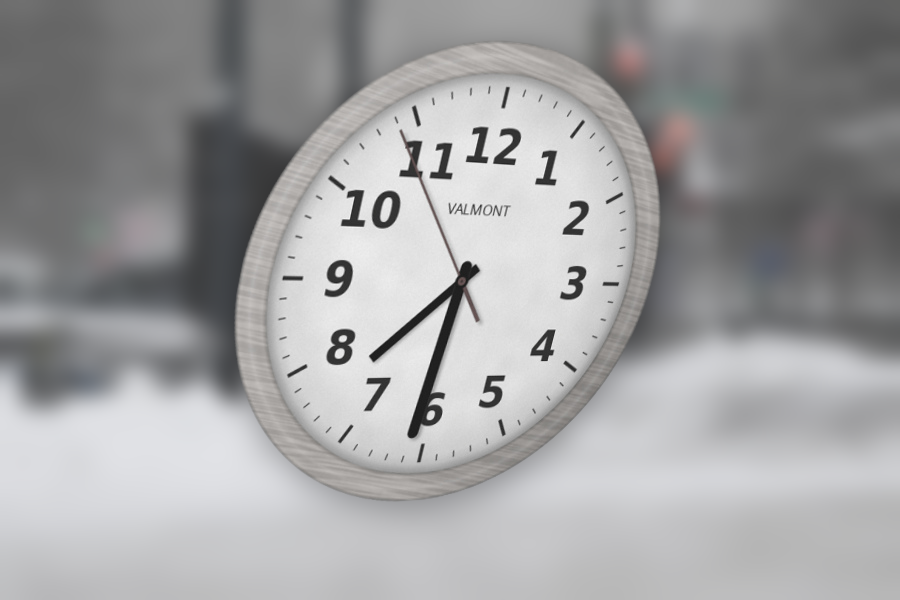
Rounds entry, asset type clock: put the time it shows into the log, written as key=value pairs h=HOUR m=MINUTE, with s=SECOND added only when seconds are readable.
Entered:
h=7 m=30 s=54
